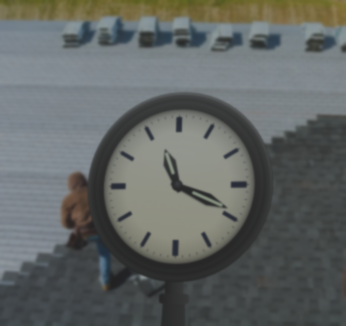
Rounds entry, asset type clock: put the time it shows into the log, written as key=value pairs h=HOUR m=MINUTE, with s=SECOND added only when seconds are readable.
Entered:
h=11 m=19
